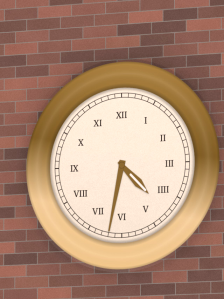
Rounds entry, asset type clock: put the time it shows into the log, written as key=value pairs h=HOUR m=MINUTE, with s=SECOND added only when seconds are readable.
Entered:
h=4 m=32
